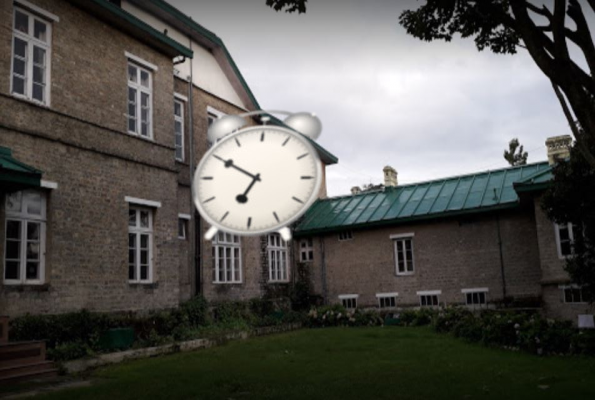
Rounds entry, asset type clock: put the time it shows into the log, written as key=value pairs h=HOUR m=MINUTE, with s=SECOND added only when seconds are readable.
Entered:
h=6 m=50
